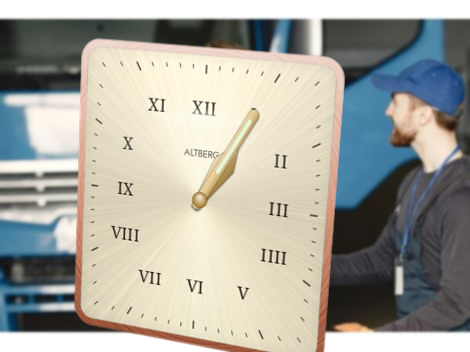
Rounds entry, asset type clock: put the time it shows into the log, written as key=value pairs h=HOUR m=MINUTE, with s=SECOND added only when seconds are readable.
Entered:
h=1 m=5
